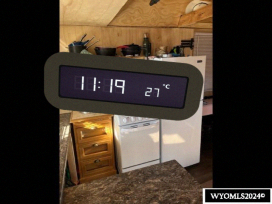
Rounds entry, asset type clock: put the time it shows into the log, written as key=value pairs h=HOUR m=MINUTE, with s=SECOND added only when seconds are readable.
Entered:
h=11 m=19
